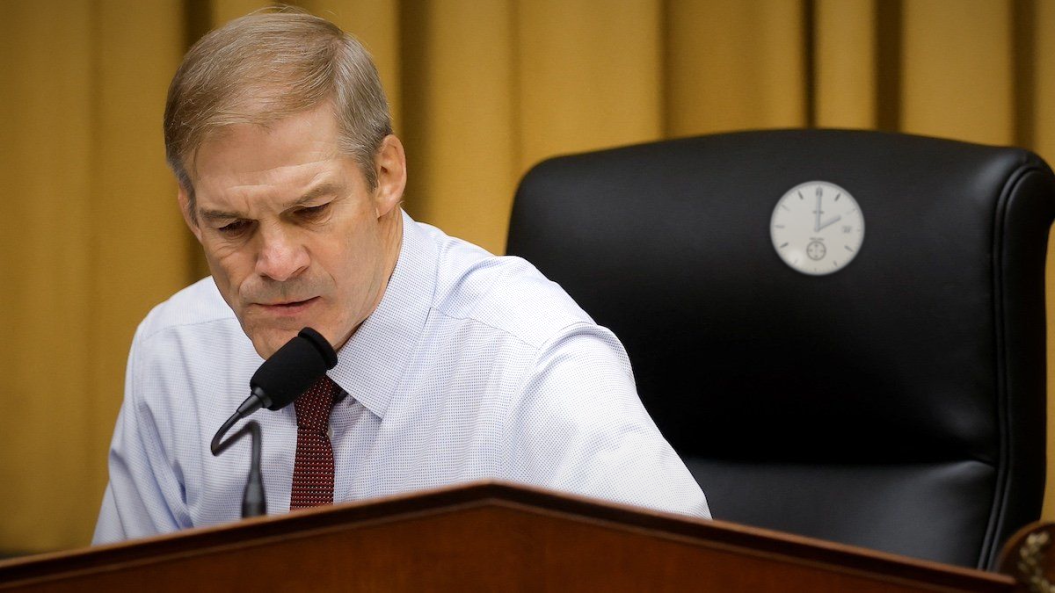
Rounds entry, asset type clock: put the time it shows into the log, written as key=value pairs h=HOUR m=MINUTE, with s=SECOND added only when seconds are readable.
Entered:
h=2 m=0
